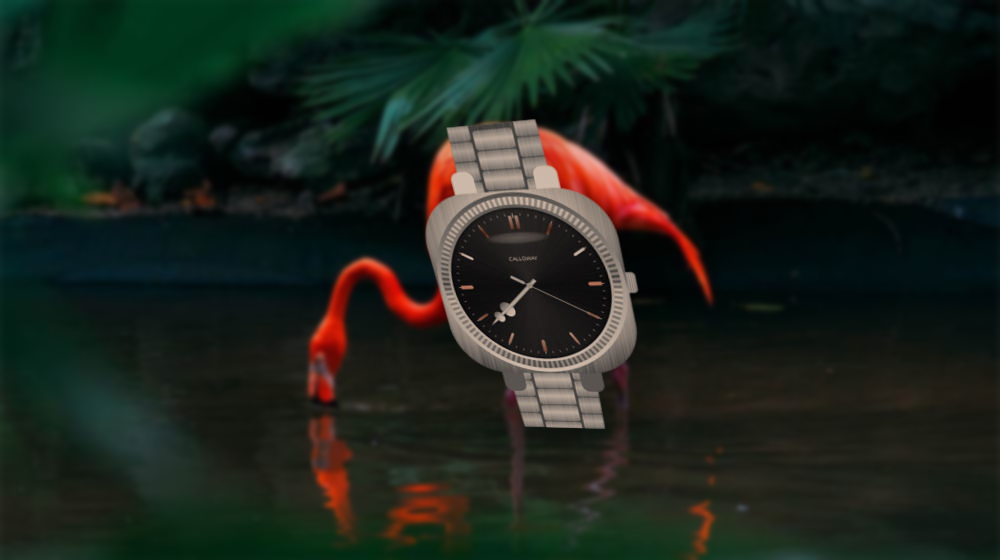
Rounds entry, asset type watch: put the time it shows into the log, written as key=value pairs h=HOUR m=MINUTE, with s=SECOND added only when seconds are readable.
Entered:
h=7 m=38 s=20
